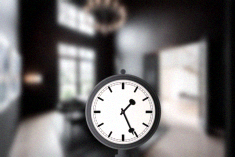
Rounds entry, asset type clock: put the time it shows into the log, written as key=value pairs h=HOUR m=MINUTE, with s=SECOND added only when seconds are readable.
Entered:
h=1 m=26
